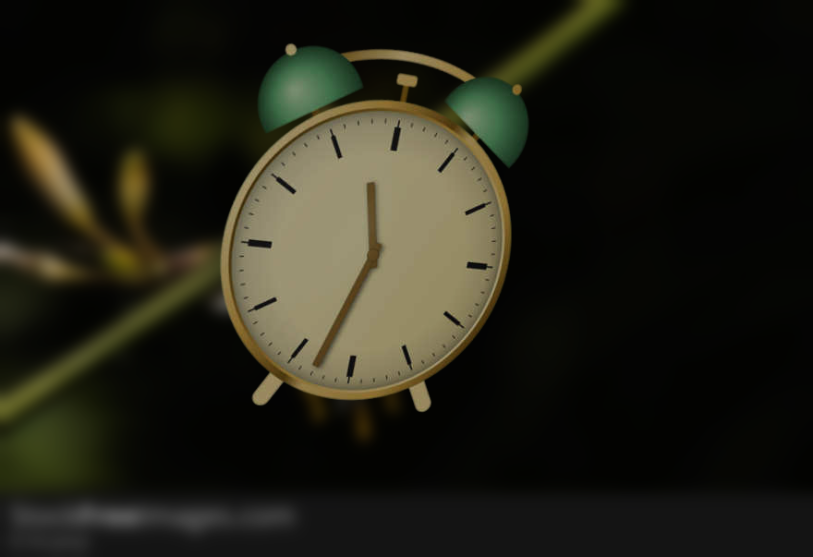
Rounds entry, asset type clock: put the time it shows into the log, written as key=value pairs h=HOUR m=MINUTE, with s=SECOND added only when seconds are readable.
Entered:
h=11 m=33
